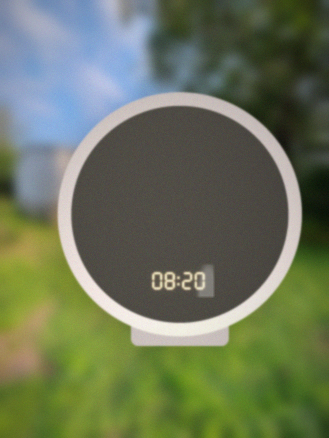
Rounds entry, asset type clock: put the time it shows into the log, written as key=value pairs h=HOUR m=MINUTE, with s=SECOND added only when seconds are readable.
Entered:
h=8 m=20
